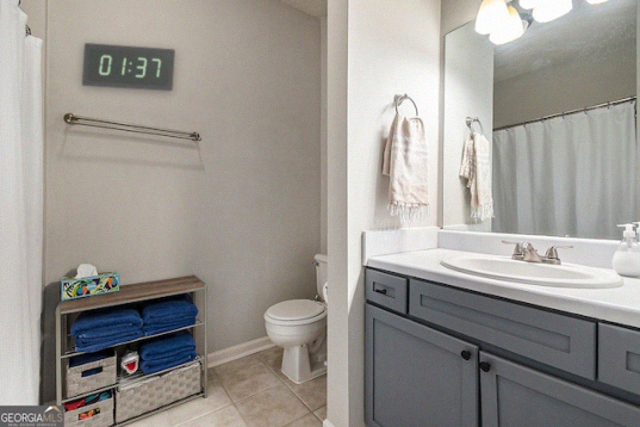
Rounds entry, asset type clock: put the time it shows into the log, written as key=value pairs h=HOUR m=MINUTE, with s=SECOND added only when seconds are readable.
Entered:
h=1 m=37
